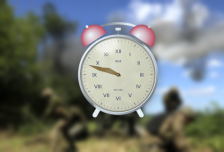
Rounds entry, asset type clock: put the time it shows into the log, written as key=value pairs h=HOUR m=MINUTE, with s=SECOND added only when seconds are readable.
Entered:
h=9 m=48
